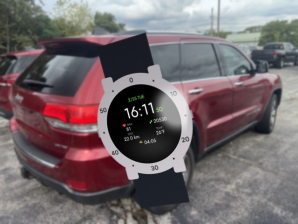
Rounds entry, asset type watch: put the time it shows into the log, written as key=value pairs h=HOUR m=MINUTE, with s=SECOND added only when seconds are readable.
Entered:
h=16 m=11
